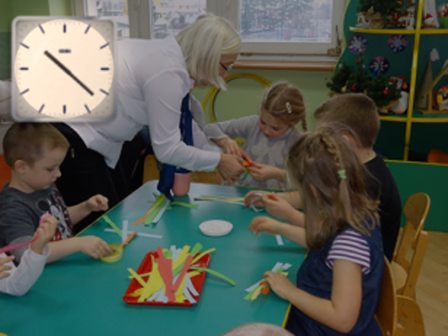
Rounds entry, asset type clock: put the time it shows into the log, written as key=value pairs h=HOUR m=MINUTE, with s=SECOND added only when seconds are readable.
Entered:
h=10 m=22
